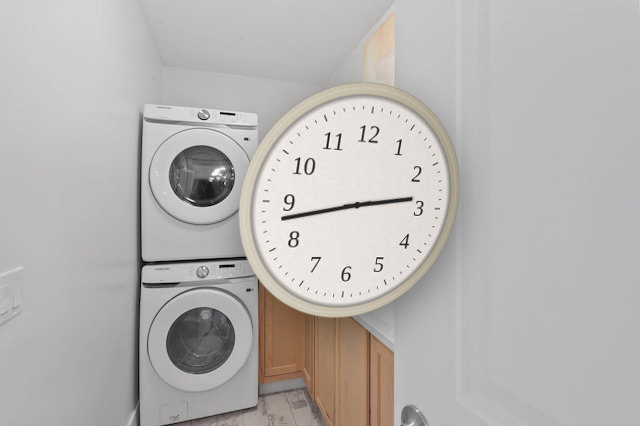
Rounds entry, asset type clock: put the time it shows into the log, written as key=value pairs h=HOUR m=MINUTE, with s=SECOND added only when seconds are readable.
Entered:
h=2 m=43
